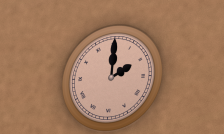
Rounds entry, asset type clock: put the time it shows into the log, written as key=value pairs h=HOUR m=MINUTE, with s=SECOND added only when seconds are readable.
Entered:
h=2 m=0
